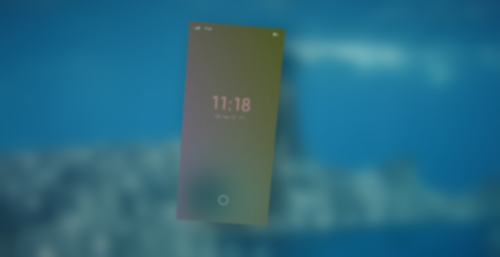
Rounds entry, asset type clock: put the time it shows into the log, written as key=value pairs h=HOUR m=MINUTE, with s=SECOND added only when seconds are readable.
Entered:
h=11 m=18
